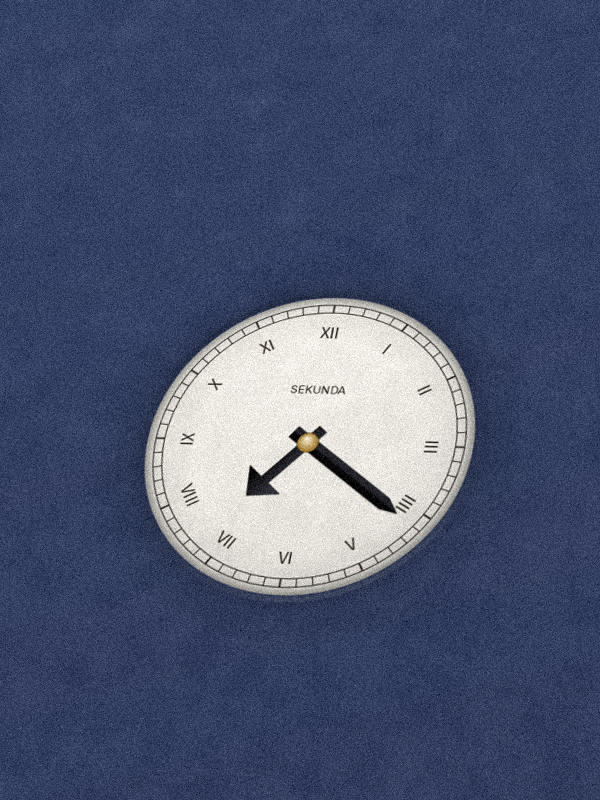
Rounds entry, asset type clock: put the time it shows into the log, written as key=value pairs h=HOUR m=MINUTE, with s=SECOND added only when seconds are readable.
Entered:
h=7 m=21
